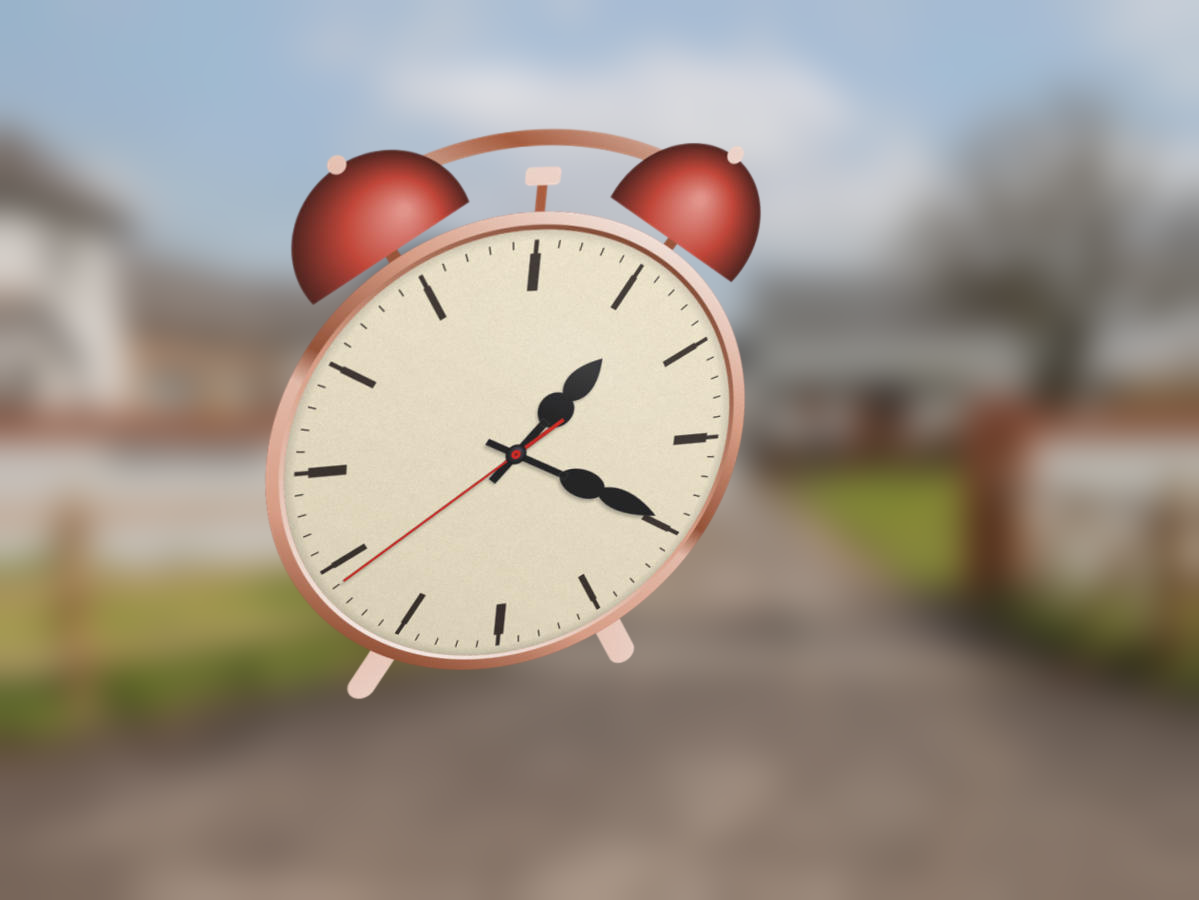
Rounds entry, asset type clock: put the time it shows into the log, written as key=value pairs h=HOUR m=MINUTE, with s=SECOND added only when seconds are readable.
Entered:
h=1 m=19 s=39
